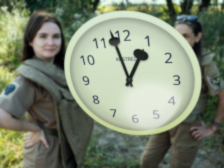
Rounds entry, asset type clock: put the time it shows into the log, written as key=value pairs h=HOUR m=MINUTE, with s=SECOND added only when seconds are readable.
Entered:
h=12 m=58
